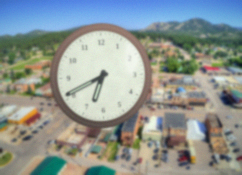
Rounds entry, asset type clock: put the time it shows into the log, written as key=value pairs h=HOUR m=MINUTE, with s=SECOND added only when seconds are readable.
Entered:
h=6 m=41
